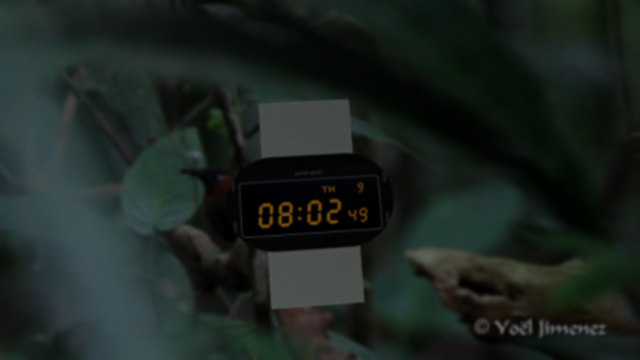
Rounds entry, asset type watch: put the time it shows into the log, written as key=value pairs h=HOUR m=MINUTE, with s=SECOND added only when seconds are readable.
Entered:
h=8 m=2 s=49
